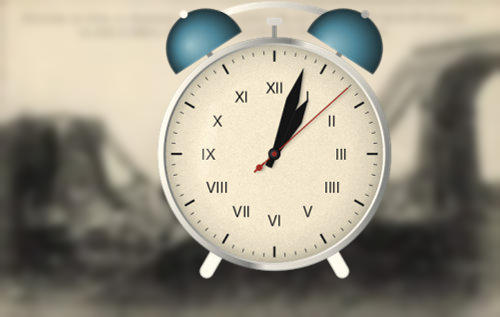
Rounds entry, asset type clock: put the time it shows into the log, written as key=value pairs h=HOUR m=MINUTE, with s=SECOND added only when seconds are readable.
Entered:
h=1 m=3 s=8
